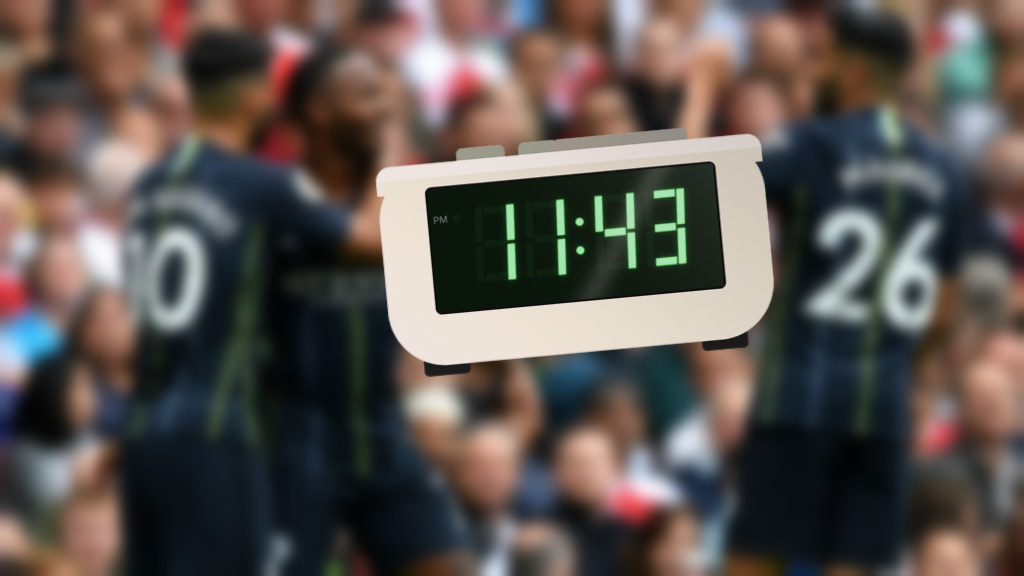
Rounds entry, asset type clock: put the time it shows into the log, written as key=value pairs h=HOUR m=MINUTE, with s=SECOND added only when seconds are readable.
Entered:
h=11 m=43
